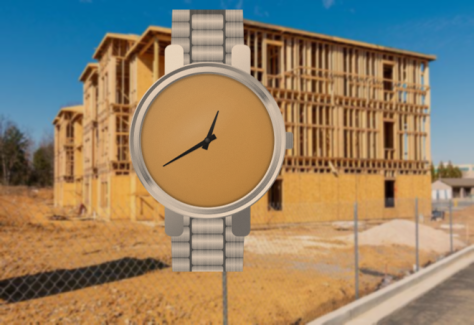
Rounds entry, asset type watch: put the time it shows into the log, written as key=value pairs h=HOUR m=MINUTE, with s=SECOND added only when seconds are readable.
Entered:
h=12 m=40
